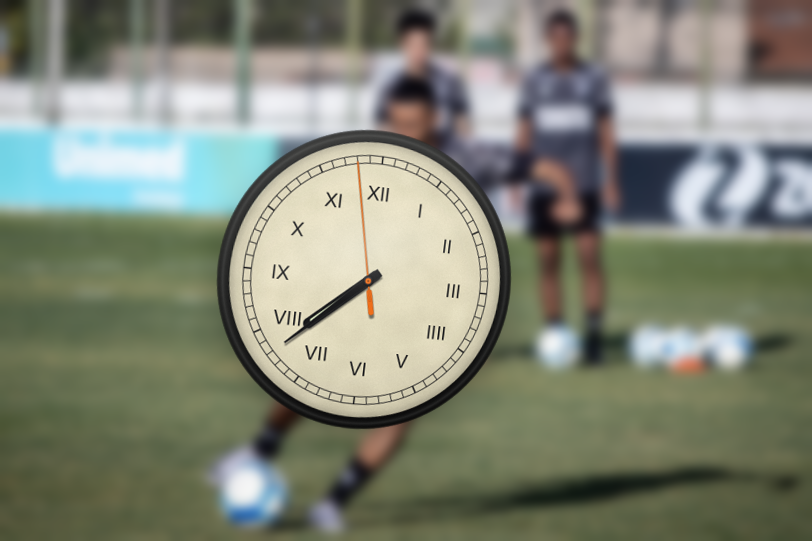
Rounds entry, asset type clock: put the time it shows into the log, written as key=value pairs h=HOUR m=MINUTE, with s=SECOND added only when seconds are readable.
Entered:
h=7 m=37 s=58
